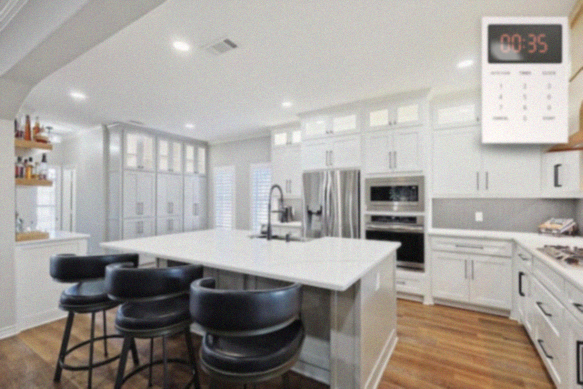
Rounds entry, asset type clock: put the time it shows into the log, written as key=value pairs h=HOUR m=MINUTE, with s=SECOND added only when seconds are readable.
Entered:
h=0 m=35
